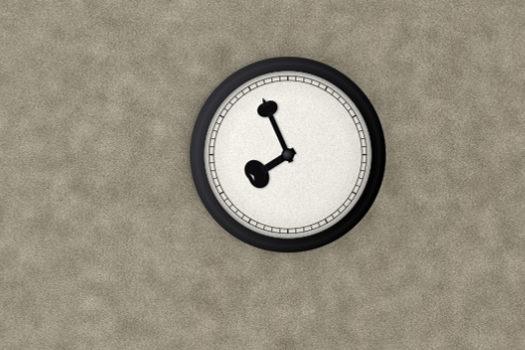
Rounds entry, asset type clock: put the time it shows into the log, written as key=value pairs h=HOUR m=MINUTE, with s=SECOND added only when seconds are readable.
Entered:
h=7 m=56
